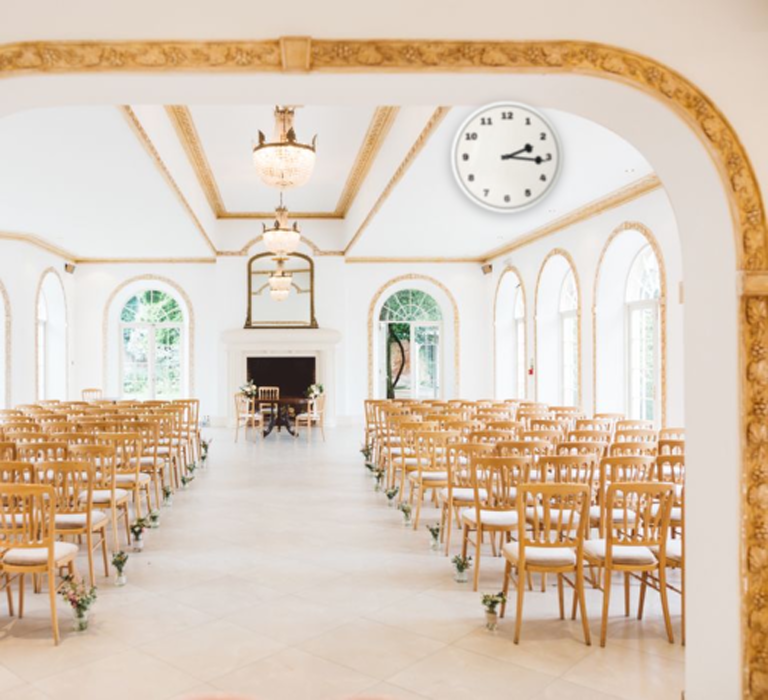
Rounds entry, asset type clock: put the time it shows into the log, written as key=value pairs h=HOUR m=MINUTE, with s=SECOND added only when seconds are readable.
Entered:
h=2 m=16
